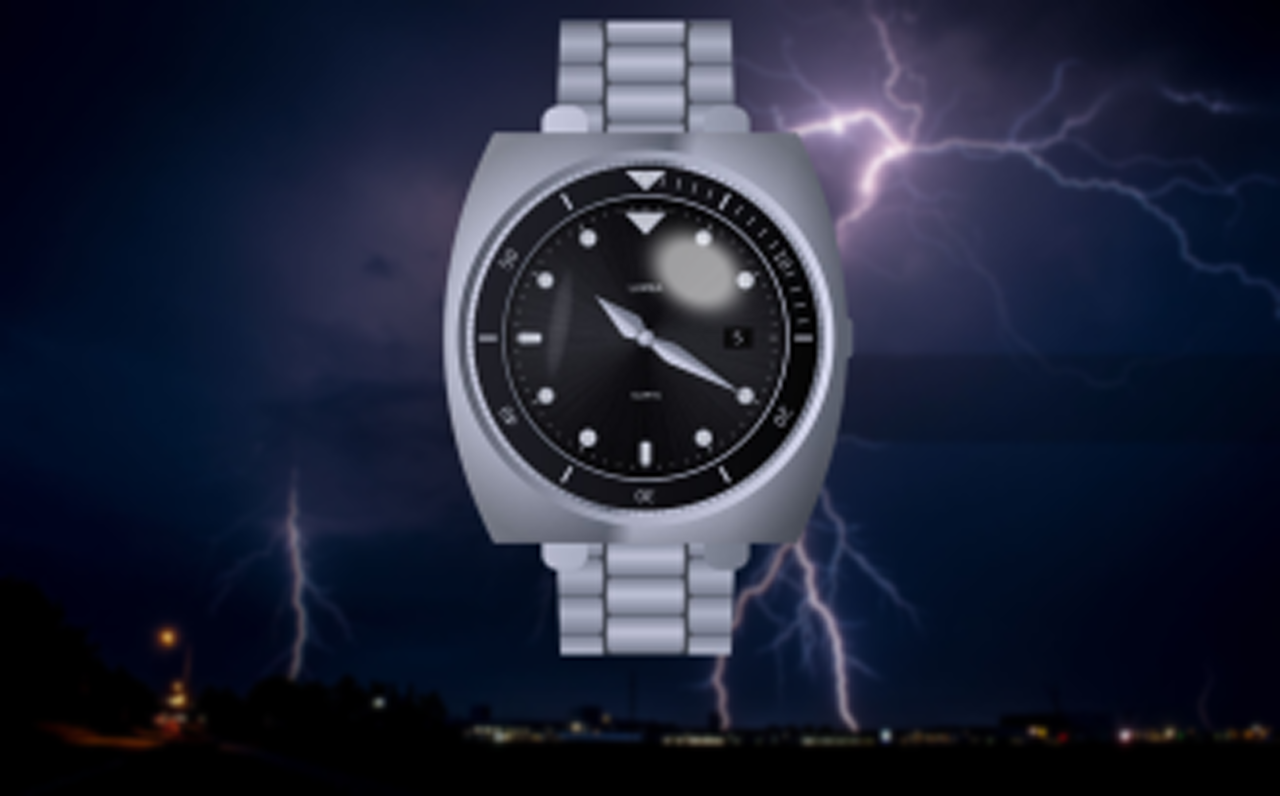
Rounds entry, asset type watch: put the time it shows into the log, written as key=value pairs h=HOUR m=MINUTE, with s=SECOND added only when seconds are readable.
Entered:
h=10 m=20
